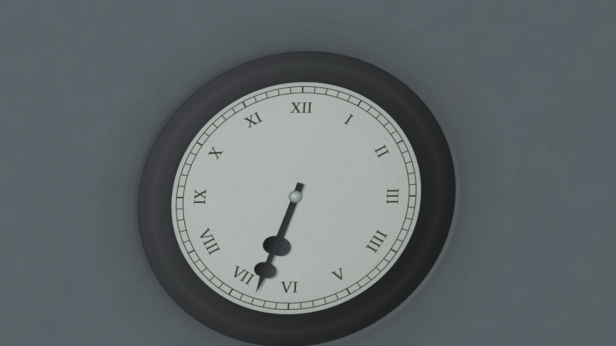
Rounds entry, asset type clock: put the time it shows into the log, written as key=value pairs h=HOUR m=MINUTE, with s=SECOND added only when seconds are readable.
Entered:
h=6 m=33
